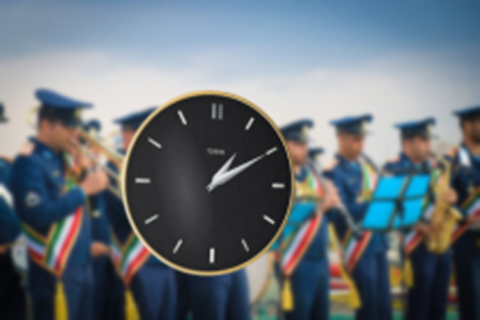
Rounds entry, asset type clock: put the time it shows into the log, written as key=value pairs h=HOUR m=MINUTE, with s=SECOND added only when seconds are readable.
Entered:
h=1 m=10
